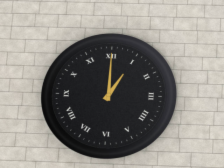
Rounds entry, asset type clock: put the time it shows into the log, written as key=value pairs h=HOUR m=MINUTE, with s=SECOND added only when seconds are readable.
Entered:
h=1 m=0
